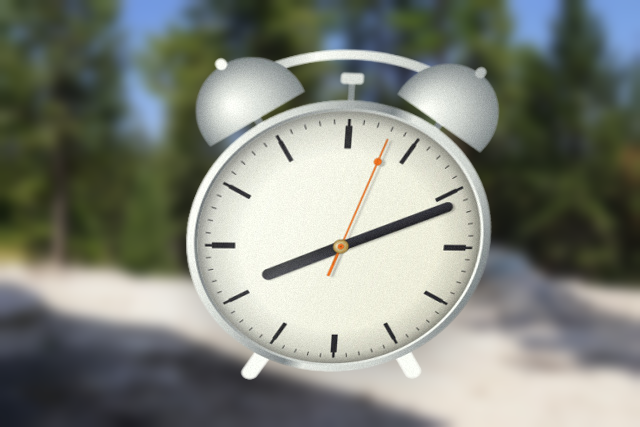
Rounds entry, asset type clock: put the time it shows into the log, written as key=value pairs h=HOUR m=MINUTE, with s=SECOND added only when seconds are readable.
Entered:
h=8 m=11 s=3
